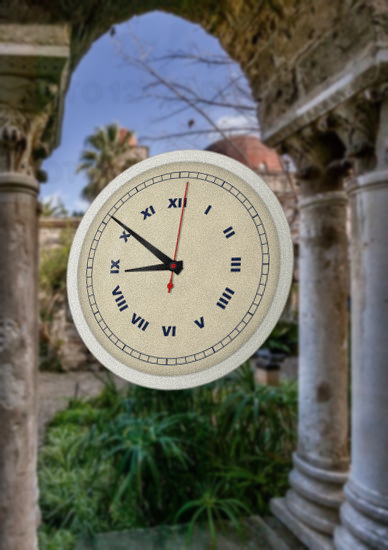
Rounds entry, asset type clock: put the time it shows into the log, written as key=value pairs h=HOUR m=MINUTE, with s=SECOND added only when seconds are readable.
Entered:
h=8 m=51 s=1
